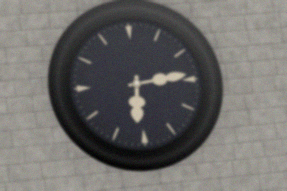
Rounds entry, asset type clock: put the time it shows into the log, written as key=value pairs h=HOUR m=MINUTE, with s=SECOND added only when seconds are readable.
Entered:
h=6 m=14
